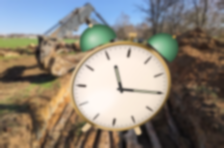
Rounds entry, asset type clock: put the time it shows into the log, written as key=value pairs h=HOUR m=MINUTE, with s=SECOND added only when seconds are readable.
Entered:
h=11 m=15
